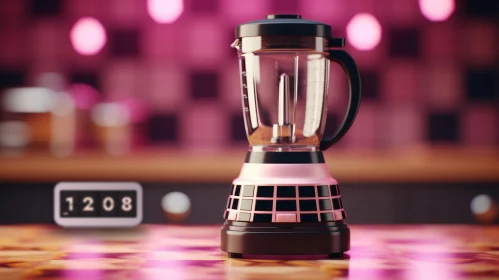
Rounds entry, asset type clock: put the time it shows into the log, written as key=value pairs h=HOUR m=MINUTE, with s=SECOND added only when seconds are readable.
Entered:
h=12 m=8
